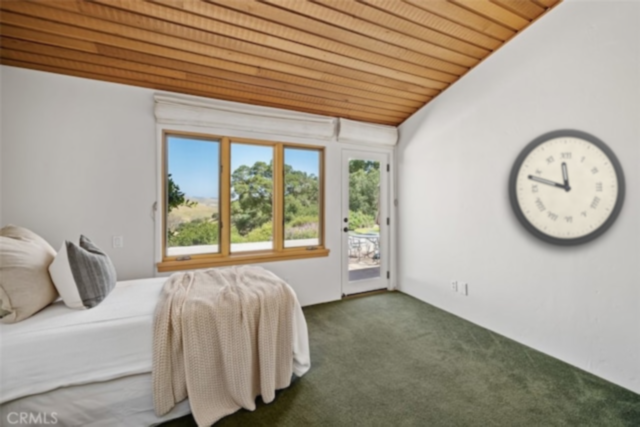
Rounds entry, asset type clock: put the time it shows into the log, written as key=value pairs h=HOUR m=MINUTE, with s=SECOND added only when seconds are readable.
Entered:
h=11 m=48
